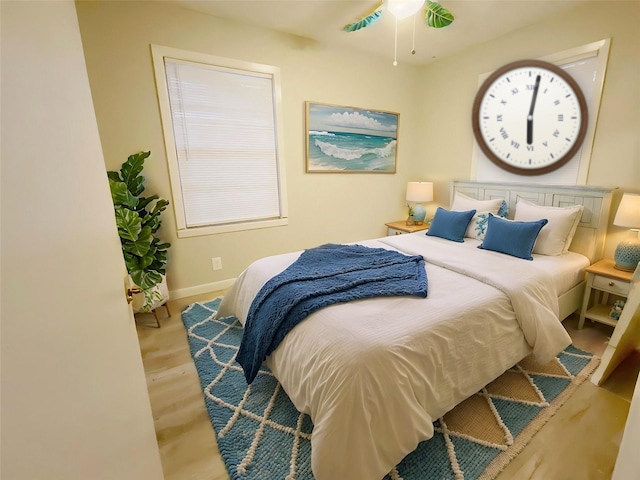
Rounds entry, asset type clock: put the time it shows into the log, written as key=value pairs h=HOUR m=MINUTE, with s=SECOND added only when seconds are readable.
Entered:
h=6 m=2
